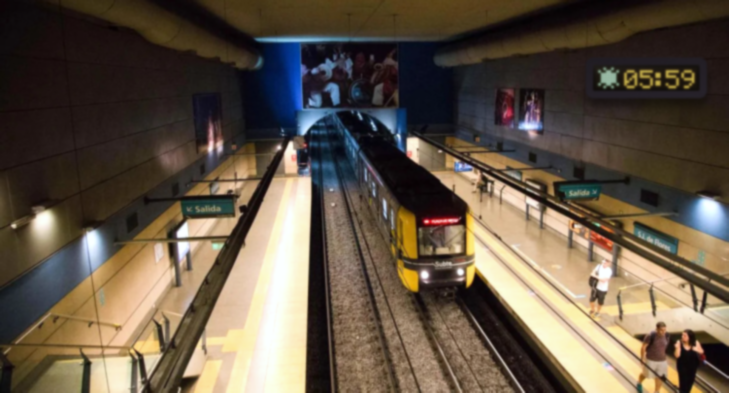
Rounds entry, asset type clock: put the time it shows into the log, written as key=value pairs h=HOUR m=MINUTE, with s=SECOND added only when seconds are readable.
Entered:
h=5 m=59
